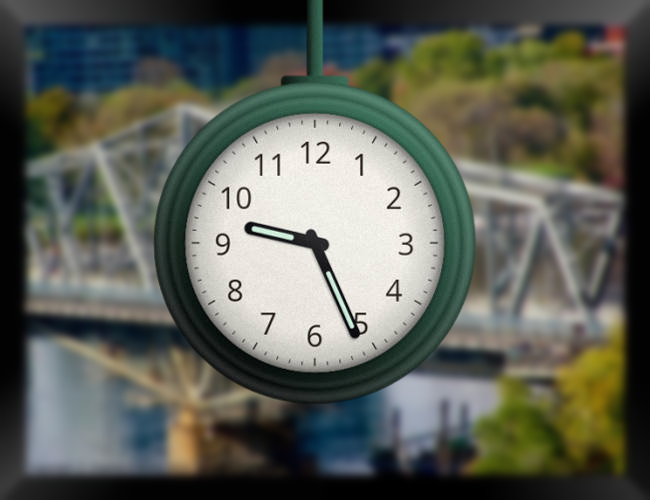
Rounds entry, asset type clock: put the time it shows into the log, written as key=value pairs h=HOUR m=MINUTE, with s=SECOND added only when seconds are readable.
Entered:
h=9 m=26
